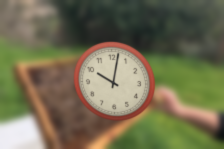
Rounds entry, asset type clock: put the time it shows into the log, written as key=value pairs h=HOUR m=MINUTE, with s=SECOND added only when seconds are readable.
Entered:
h=10 m=2
